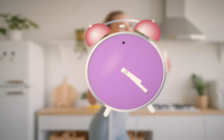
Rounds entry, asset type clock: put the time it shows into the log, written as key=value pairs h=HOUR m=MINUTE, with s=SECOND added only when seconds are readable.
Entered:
h=4 m=23
